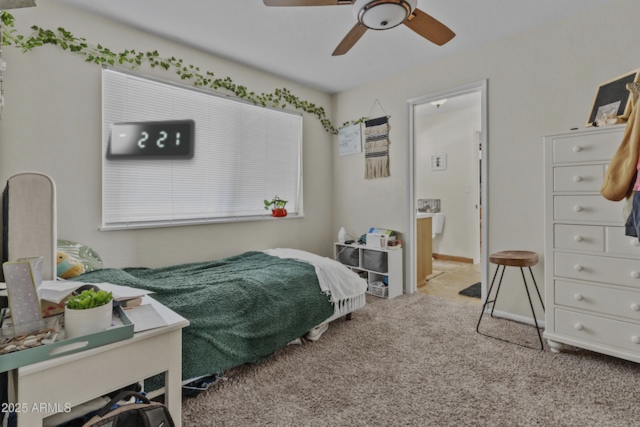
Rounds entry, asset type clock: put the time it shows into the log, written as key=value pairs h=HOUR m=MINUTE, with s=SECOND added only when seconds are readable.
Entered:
h=2 m=21
